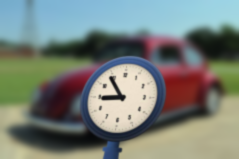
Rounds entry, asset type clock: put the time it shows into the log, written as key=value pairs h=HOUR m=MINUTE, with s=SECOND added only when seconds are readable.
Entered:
h=8 m=54
